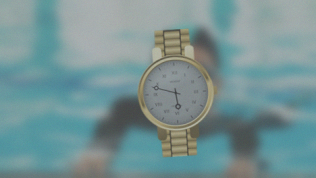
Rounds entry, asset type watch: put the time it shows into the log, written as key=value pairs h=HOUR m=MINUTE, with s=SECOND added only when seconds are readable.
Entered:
h=5 m=48
